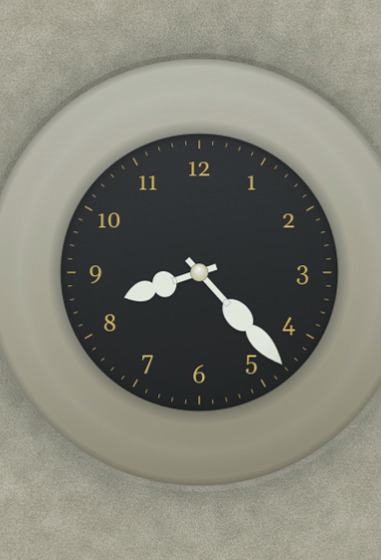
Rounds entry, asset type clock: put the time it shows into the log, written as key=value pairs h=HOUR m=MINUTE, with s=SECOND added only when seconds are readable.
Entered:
h=8 m=23
